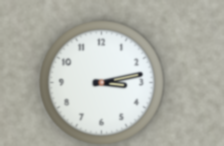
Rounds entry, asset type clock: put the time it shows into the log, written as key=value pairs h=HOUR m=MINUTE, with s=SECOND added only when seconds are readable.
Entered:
h=3 m=13
